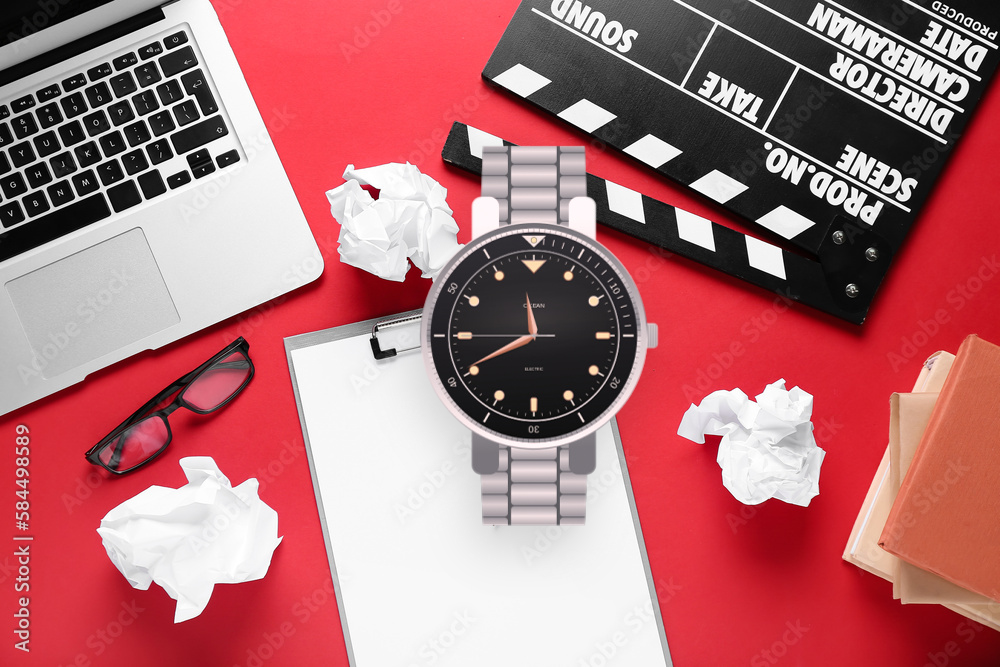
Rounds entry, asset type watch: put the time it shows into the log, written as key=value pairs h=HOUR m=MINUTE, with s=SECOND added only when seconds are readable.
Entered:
h=11 m=40 s=45
